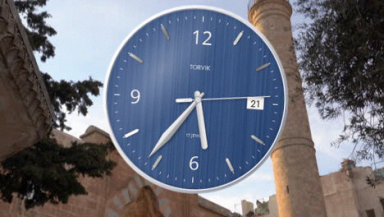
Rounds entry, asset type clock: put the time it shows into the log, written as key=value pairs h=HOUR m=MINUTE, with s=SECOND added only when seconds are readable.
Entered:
h=5 m=36 s=14
